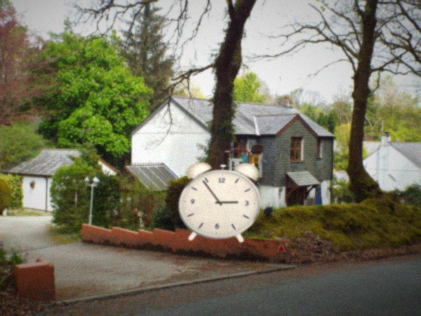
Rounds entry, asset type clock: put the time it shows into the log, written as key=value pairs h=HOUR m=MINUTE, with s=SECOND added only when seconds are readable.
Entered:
h=2 m=54
